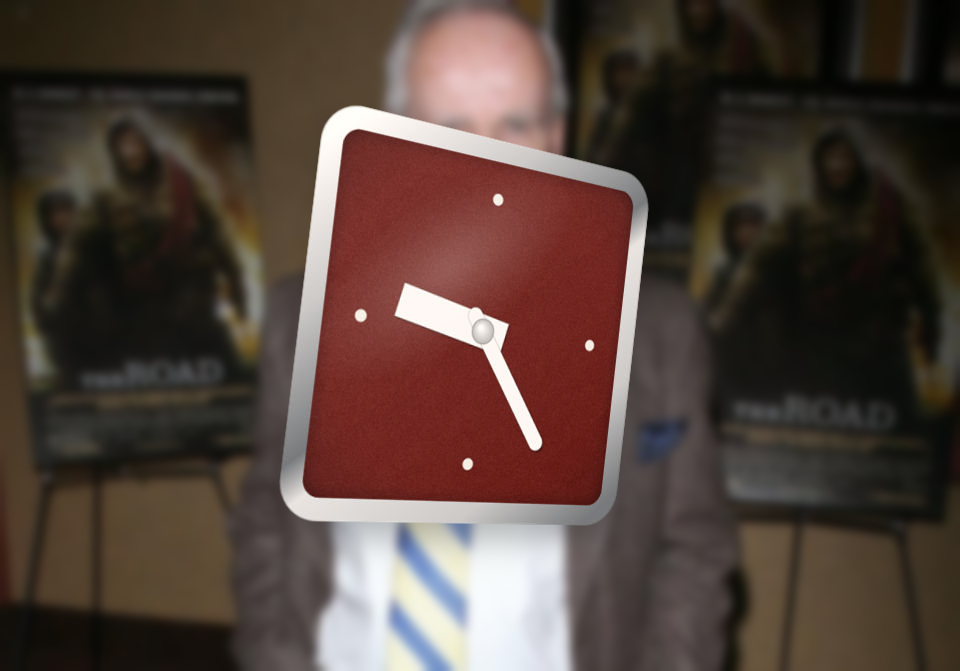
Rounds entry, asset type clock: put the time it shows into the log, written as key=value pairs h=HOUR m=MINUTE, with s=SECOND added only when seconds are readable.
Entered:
h=9 m=24
